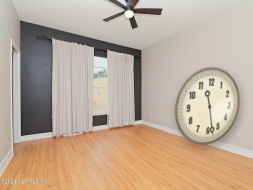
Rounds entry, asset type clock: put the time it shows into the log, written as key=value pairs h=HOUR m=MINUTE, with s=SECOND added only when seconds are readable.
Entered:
h=11 m=28
